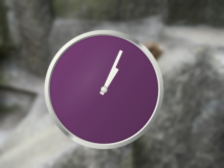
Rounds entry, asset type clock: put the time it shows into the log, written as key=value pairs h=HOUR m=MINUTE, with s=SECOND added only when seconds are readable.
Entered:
h=1 m=4
